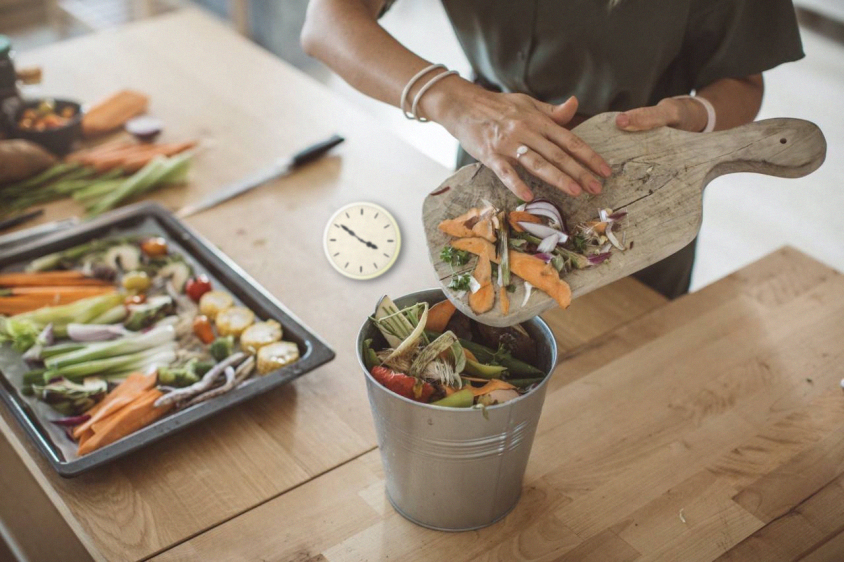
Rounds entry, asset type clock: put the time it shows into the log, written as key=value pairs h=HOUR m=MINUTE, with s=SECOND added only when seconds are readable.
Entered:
h=3 m=51
